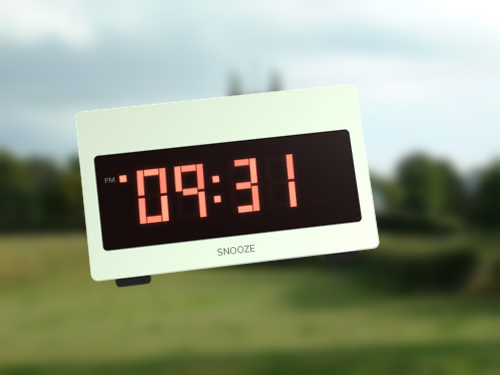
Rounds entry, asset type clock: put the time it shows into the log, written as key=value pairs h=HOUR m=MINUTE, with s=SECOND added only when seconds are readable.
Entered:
h=9 m=31
